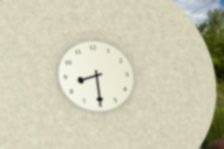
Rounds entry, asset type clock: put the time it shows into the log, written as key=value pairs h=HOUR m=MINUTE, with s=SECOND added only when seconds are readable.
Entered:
h=8 m=30
